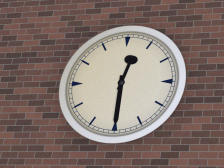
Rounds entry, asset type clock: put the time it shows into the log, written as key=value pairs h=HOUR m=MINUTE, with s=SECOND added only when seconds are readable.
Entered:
h=12 m=30
